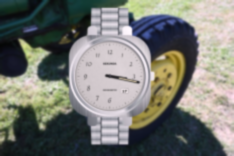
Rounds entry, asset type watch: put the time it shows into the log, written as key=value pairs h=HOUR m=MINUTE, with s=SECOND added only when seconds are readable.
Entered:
h=3 m=17
